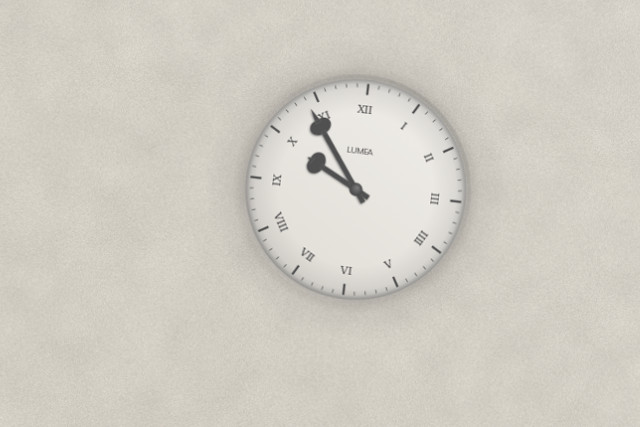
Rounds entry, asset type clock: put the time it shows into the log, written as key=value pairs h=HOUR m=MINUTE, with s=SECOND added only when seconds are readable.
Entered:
h=9 m=54
